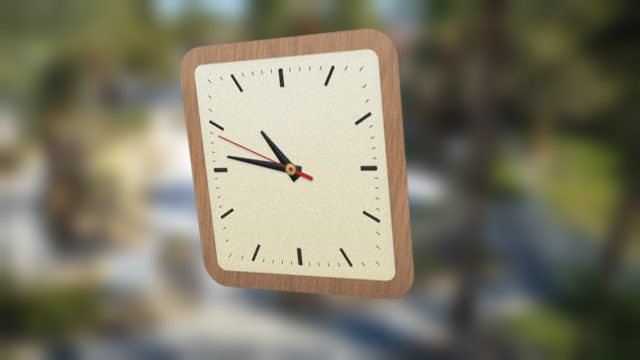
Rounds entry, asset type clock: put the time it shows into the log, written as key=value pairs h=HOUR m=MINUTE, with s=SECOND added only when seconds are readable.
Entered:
h=10 m=46 s=49
